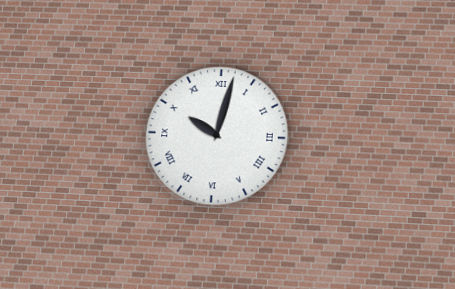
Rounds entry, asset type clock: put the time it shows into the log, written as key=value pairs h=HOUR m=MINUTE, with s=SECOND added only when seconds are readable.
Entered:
h=10 m=2
